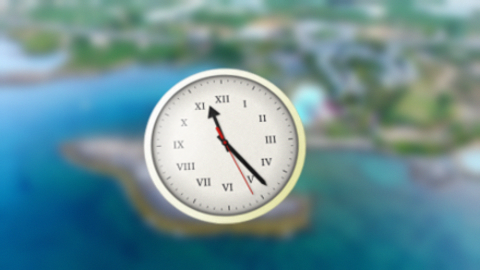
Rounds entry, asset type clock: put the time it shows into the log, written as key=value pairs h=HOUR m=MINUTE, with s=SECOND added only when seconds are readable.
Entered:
h=11 m=23 s=26
